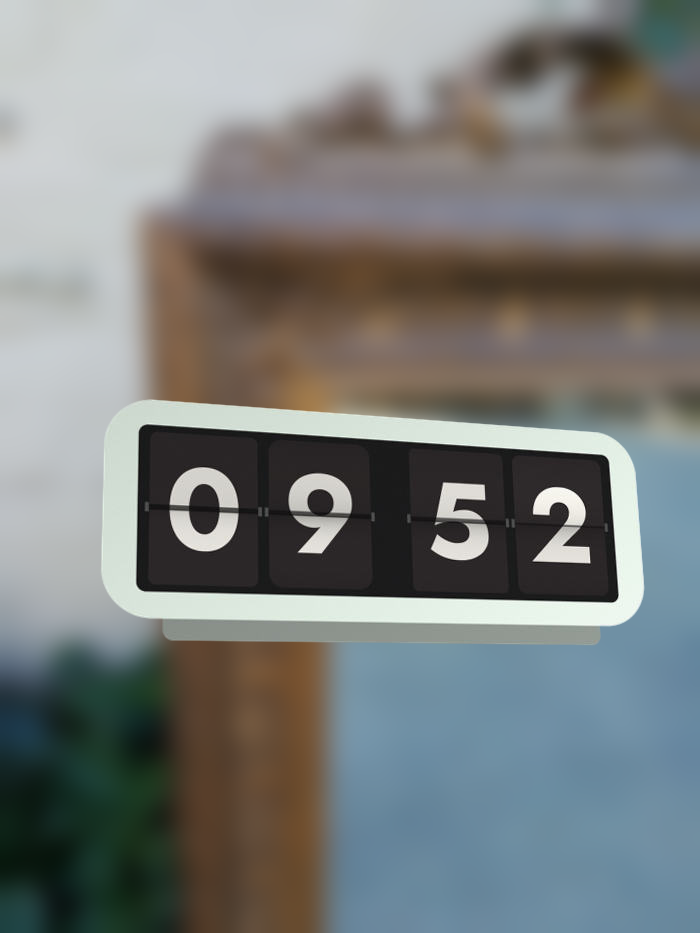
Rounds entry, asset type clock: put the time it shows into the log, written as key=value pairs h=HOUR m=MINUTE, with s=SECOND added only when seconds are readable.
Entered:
h=9 m=52
